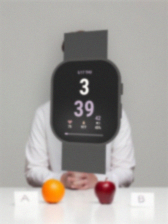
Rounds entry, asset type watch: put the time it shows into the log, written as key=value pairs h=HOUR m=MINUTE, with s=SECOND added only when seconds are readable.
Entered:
h=3 m=39
